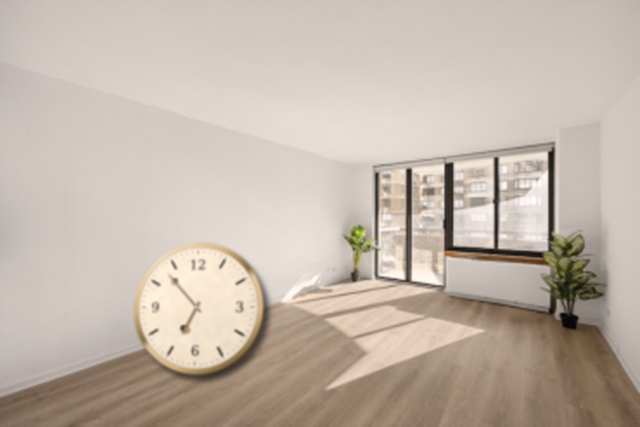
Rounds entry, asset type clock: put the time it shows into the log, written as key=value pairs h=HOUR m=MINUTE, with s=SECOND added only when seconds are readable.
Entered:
h=6 m=53
